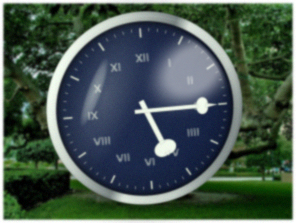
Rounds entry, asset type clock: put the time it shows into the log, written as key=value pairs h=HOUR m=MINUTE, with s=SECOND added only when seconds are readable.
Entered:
h=5 m=15
